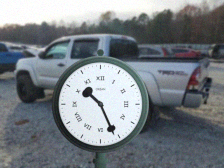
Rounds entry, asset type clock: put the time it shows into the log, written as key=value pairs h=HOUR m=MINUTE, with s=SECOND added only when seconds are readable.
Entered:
h=10 m=26
